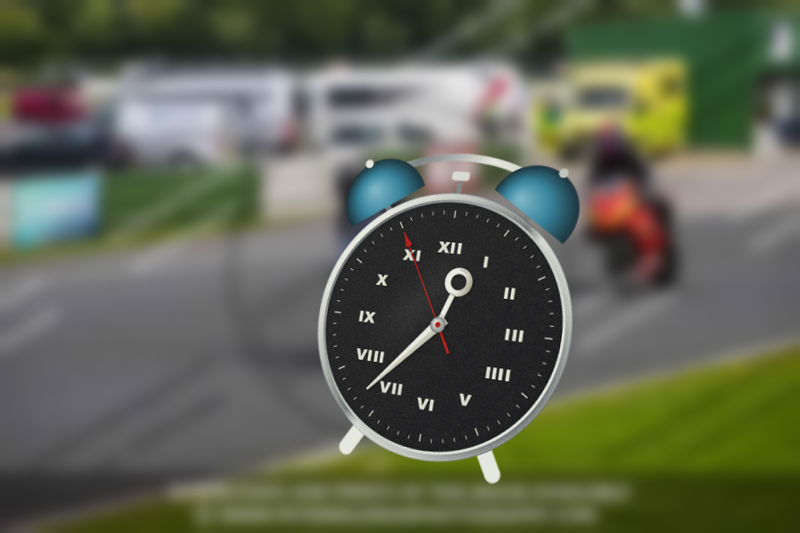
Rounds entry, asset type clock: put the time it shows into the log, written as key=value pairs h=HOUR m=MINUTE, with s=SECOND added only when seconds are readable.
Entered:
h=12 m=36 s=55
